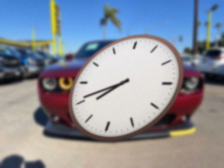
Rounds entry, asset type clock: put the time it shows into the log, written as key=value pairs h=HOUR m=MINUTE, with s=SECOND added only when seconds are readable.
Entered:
h=7 m=41
